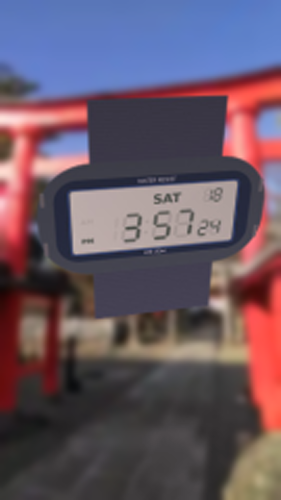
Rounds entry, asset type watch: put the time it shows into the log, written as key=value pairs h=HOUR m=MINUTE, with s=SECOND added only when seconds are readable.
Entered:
h=3 m=57 s=24
